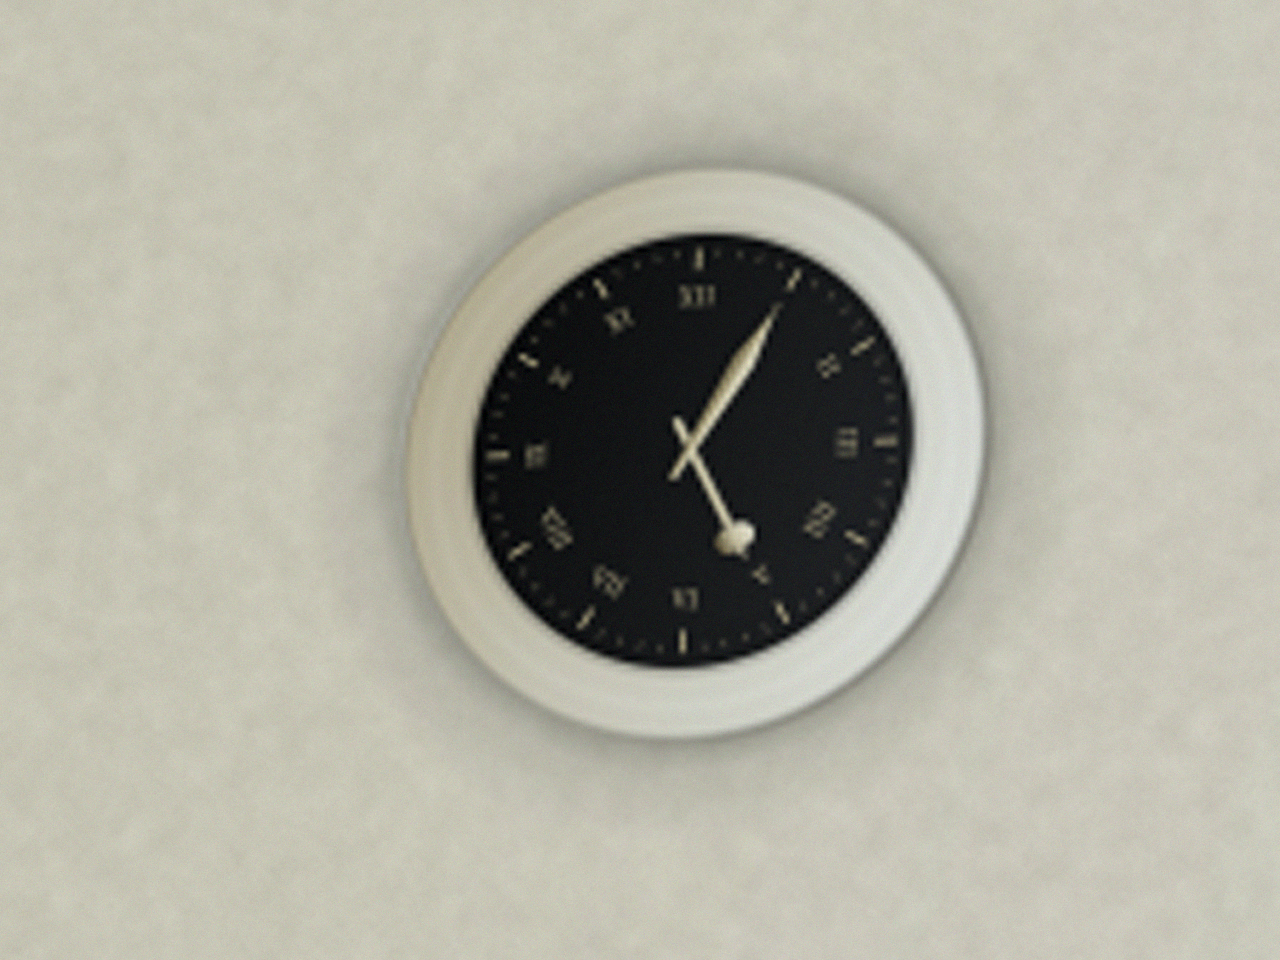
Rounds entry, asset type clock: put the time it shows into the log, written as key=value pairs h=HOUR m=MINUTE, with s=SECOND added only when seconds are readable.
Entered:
h=5 m=5
